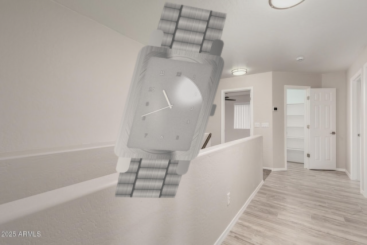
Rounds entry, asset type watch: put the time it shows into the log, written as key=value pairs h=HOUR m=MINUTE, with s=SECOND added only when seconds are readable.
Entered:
h=10 m=41
